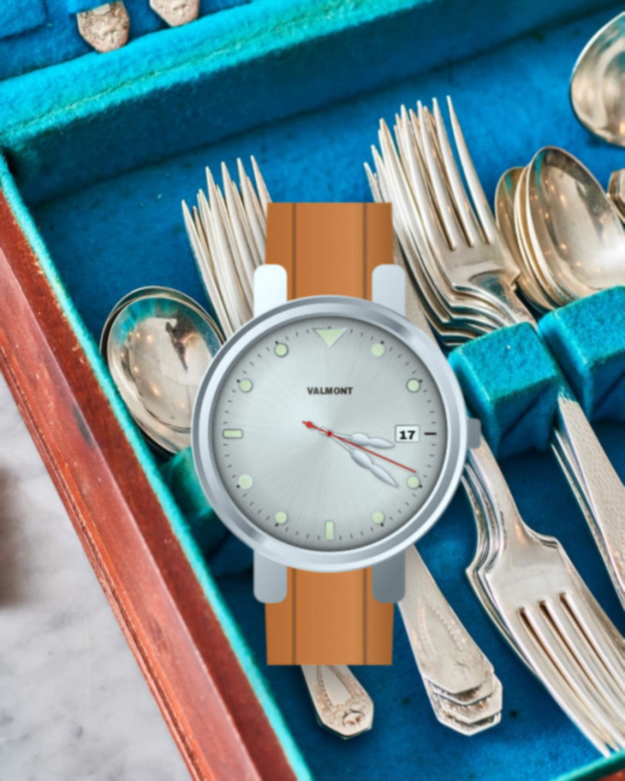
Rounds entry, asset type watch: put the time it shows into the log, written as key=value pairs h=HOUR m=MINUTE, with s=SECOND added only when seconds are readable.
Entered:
h=3 m=21 s=19
